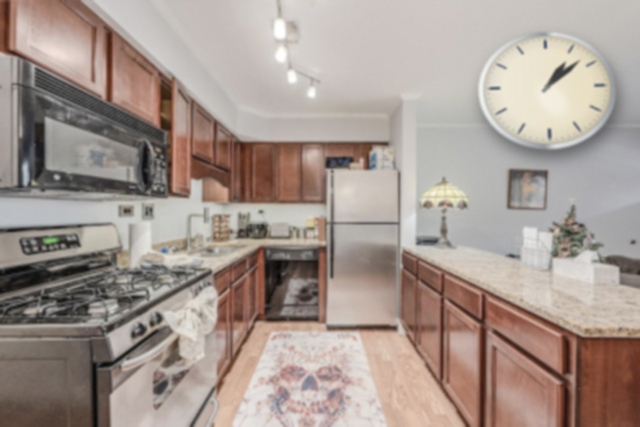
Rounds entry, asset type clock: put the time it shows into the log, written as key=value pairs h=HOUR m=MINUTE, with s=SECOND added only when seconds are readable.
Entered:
h=1 m=8
